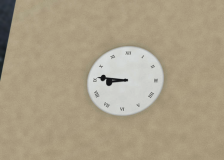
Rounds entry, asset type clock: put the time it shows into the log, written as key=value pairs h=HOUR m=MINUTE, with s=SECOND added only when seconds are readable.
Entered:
h=8 m=46
